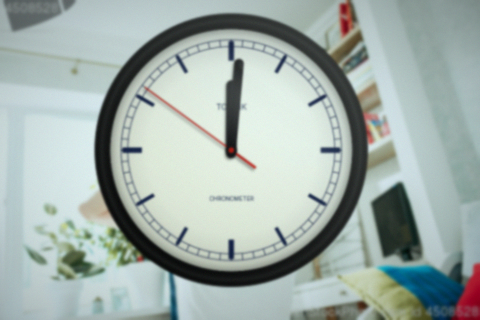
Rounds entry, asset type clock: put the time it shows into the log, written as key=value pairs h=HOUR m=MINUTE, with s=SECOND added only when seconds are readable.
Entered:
h=12 m=0 s=51
